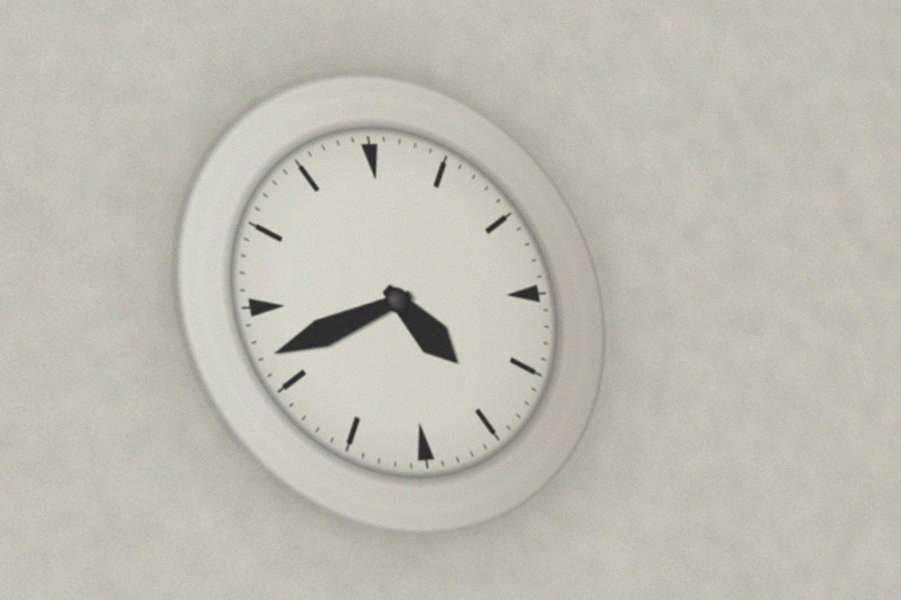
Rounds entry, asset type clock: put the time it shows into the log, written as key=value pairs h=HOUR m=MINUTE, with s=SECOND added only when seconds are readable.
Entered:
h=4 m=42
